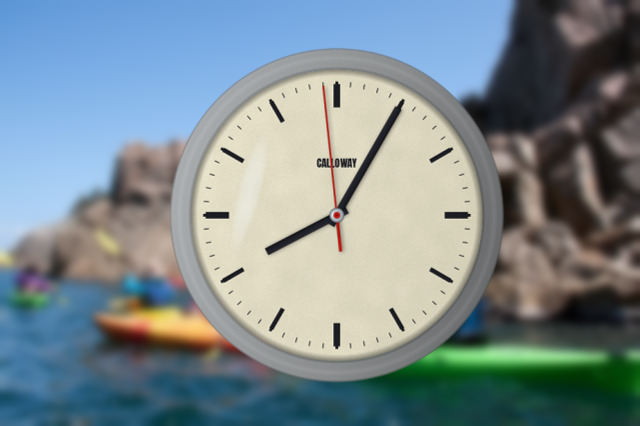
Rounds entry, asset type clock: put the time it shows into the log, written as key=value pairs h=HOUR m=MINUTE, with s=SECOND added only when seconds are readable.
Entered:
h=8 m=4 s=59
